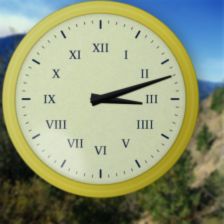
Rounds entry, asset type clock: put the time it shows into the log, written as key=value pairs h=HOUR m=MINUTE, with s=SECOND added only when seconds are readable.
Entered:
h=3 m=12
